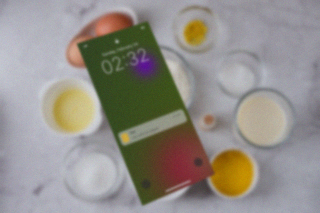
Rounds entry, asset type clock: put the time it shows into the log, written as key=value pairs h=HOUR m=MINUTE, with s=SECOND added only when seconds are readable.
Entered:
h=2 m=32
